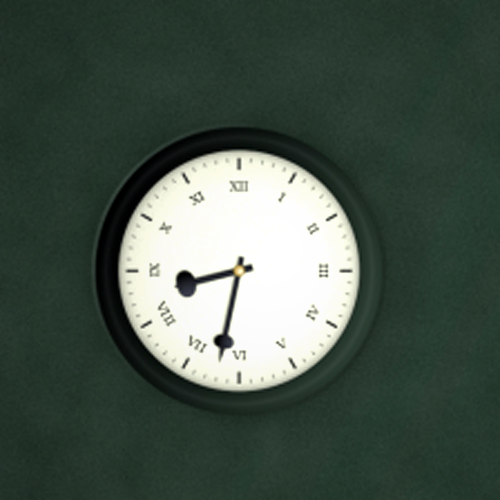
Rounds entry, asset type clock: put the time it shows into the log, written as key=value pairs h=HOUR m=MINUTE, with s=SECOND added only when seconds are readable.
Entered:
h=8 m=32
